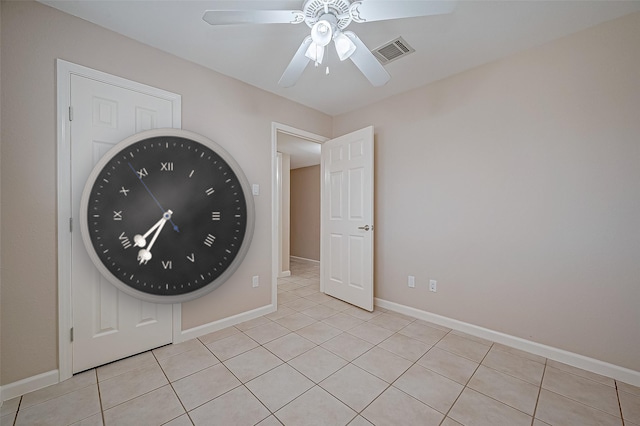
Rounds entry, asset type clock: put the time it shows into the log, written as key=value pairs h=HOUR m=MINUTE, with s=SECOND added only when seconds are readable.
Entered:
h=7 m=34 s=54
